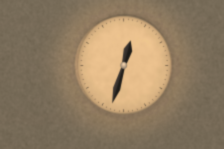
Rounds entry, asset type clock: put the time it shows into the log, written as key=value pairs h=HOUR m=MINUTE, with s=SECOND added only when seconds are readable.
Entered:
h=12 m=33
